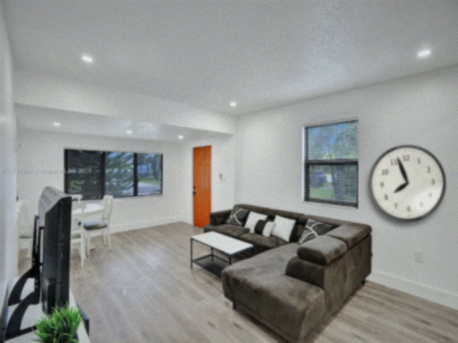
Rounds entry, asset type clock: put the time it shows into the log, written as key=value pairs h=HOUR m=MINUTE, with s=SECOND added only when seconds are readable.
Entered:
h=7 m=57
